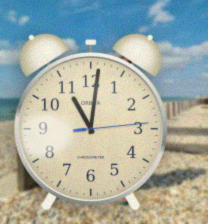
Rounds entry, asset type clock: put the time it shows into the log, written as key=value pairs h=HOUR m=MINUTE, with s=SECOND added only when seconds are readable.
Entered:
h=11 m=1 s=14
